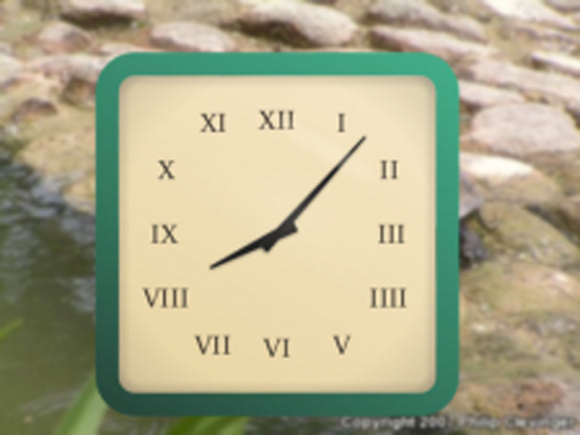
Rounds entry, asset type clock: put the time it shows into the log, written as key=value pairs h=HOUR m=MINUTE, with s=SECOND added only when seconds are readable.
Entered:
h=8 m=7
